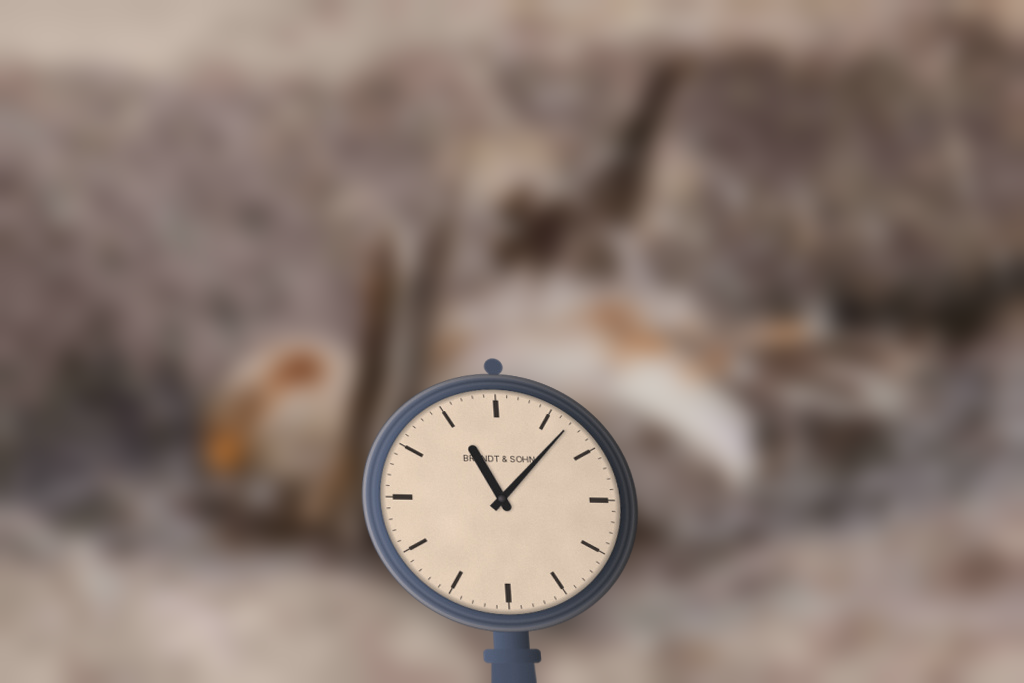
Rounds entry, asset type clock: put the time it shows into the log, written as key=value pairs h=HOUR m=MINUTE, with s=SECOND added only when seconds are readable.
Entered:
h=11 m=7
